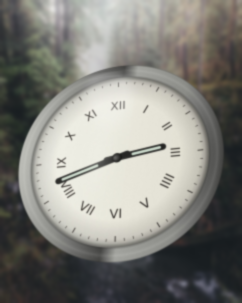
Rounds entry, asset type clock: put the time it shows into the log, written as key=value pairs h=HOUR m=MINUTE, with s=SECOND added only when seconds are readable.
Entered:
h=2 m=42
